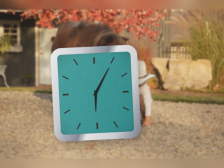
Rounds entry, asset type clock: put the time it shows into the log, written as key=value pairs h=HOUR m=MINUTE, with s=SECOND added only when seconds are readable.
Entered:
h=6 m=5
